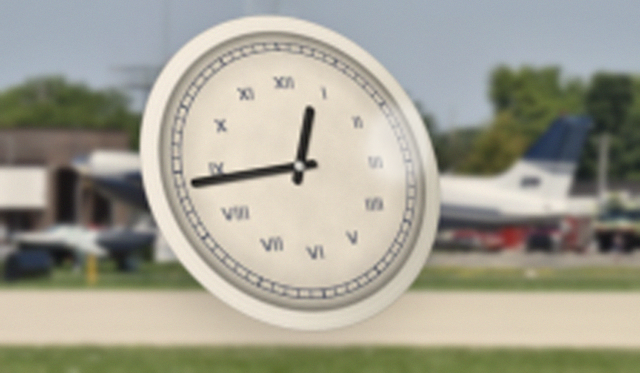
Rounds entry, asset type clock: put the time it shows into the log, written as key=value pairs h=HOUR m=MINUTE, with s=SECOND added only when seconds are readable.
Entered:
h=12 m=44
